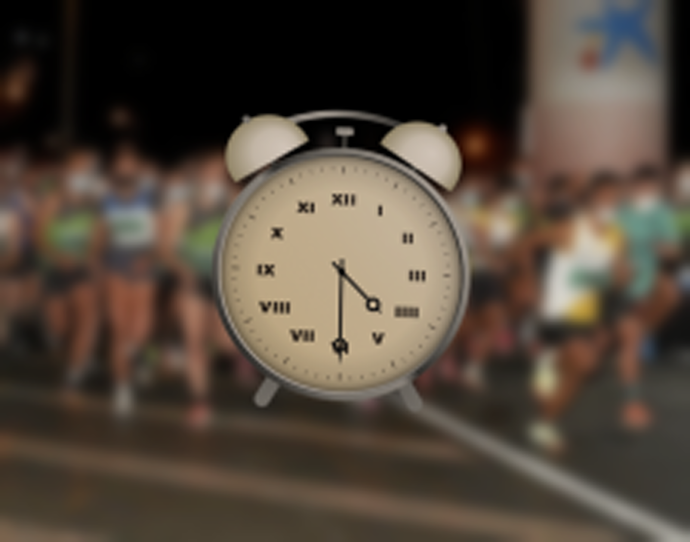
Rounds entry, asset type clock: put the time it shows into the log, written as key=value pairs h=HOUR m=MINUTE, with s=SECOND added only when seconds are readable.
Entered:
h=4 m=30
